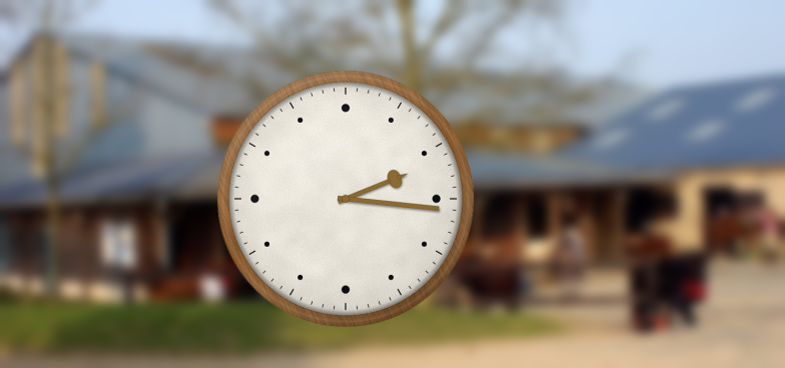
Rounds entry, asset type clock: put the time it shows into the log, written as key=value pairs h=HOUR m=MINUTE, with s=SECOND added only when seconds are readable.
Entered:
h=2 m=16
